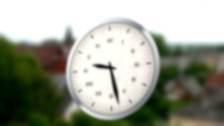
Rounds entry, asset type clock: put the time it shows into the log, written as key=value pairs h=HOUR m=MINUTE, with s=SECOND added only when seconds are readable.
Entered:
h=9 m=28
